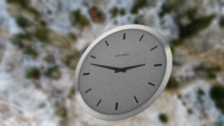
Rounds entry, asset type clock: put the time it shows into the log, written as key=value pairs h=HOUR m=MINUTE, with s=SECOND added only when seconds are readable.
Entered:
h=2 m=48
